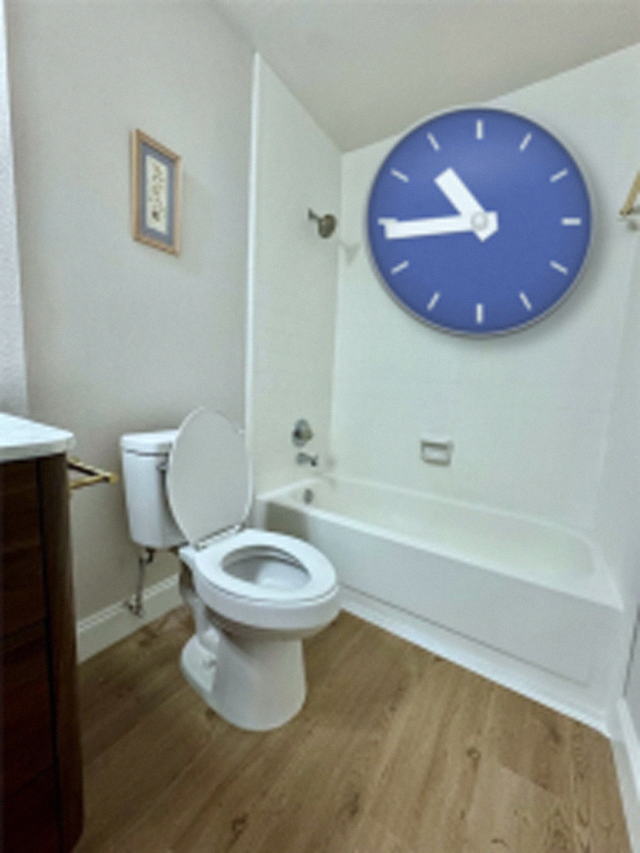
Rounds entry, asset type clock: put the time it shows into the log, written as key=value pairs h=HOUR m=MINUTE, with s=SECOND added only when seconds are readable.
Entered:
h=10 m=44
